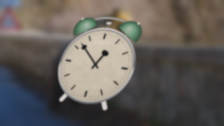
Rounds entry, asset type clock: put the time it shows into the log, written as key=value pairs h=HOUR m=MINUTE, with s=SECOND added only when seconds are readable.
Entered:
h=12 m=52
